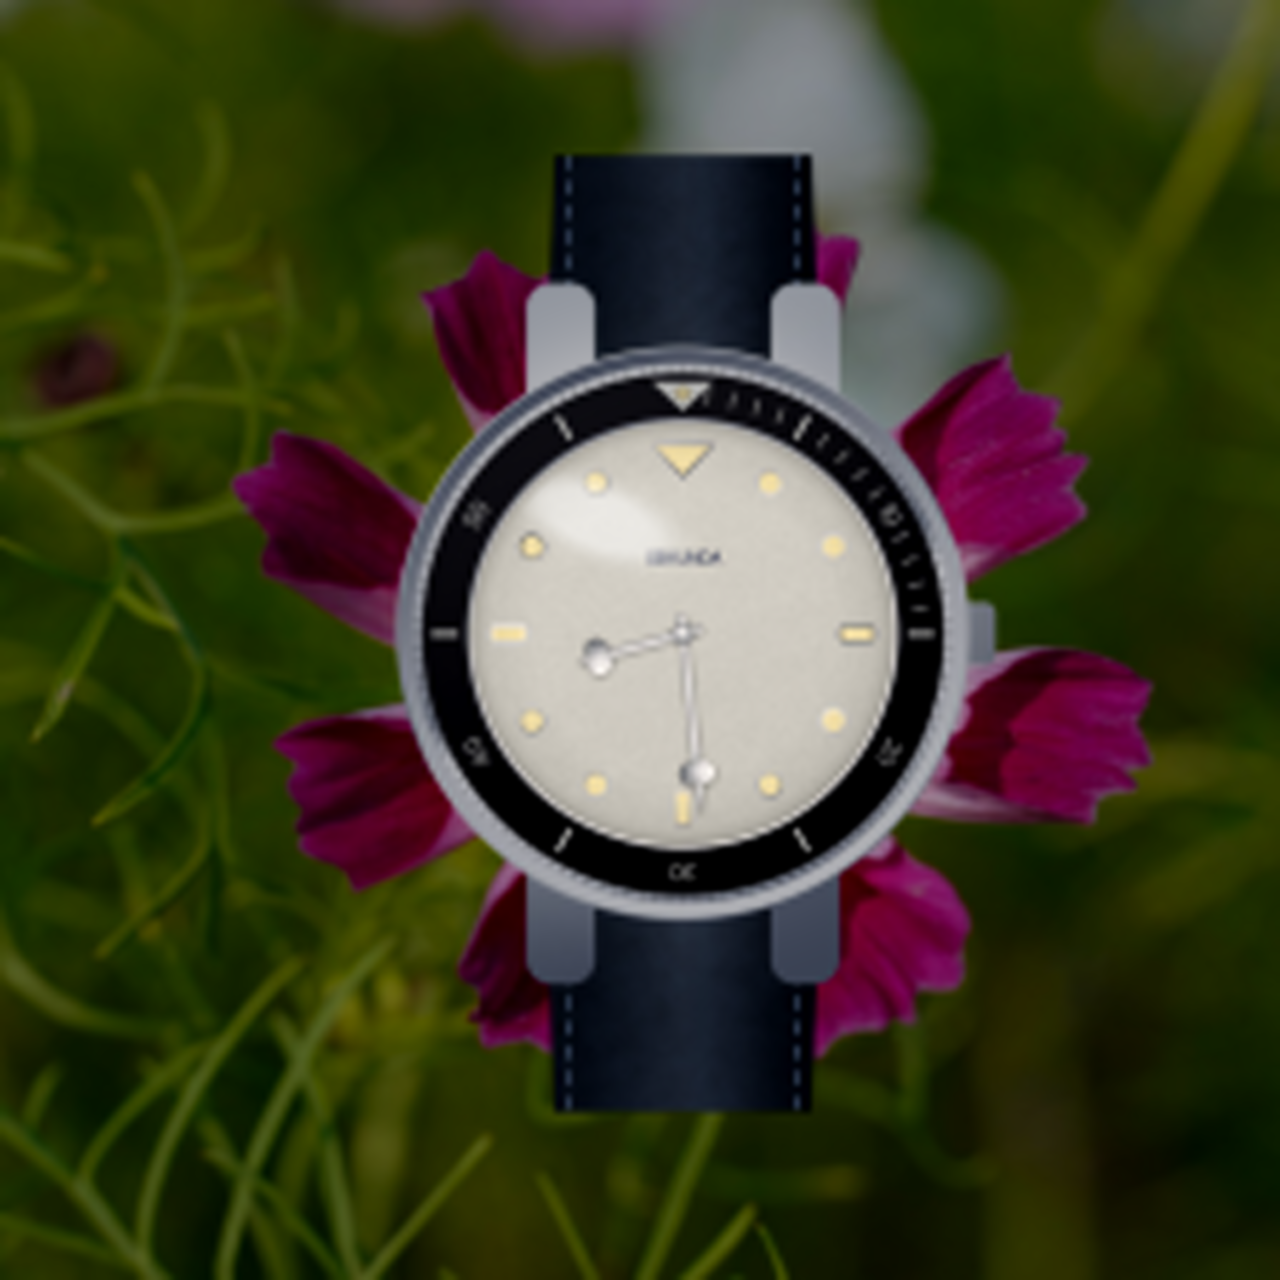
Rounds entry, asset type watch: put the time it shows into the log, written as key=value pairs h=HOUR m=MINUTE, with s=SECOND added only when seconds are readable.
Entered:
h=8 m=29
